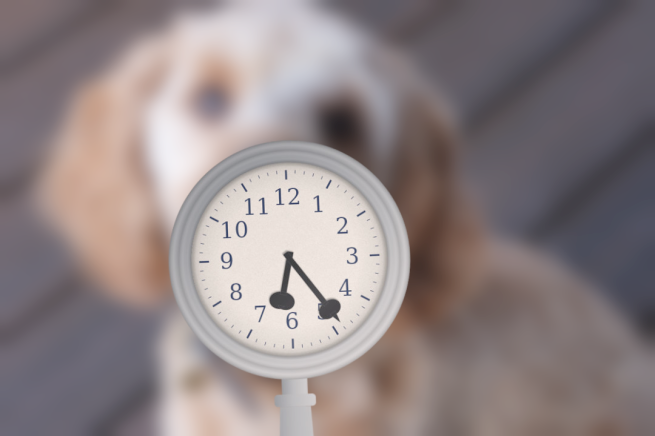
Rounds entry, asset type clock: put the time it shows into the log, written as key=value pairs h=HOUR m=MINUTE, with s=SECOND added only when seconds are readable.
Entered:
h=6 m=24
